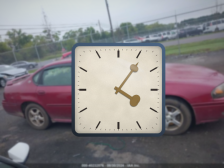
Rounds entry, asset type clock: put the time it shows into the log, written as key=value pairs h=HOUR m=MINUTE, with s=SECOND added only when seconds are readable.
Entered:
h=4 m=6
